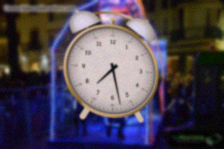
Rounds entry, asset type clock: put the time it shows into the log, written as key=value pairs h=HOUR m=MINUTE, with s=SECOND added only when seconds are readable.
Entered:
h=7 m=28
